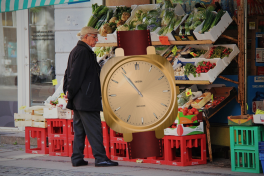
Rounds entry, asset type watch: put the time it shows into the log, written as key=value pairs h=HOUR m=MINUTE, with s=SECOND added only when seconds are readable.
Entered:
h=10 m=54
